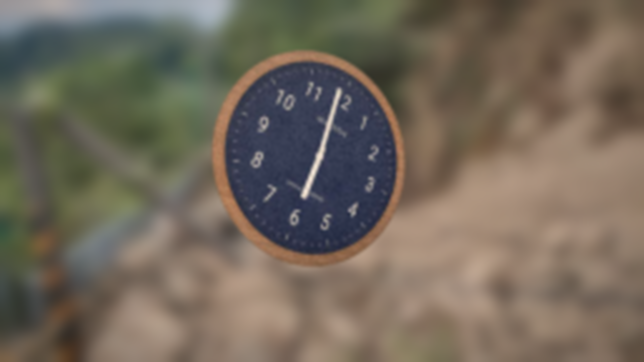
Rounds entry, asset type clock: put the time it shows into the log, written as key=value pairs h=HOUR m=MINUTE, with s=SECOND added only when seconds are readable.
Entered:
h=5 m=59
